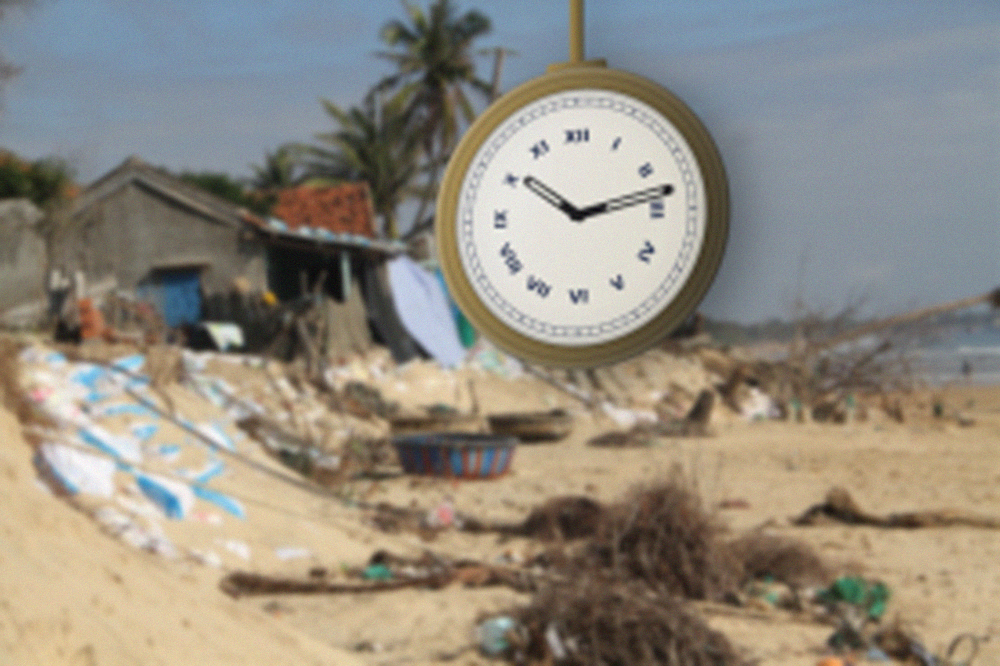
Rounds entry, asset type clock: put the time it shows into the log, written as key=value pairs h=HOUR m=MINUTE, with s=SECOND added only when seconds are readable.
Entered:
h=10 m=13
